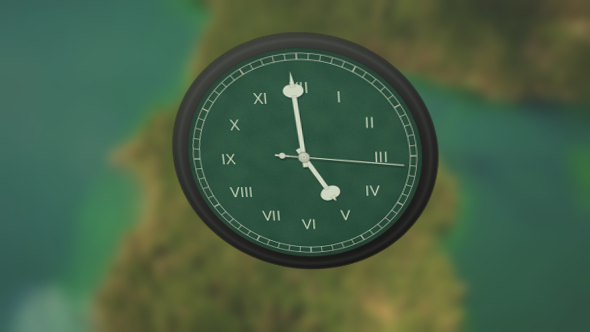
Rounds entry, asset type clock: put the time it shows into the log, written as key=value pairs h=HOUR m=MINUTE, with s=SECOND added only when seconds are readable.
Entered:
h=4 m=59 s=16
